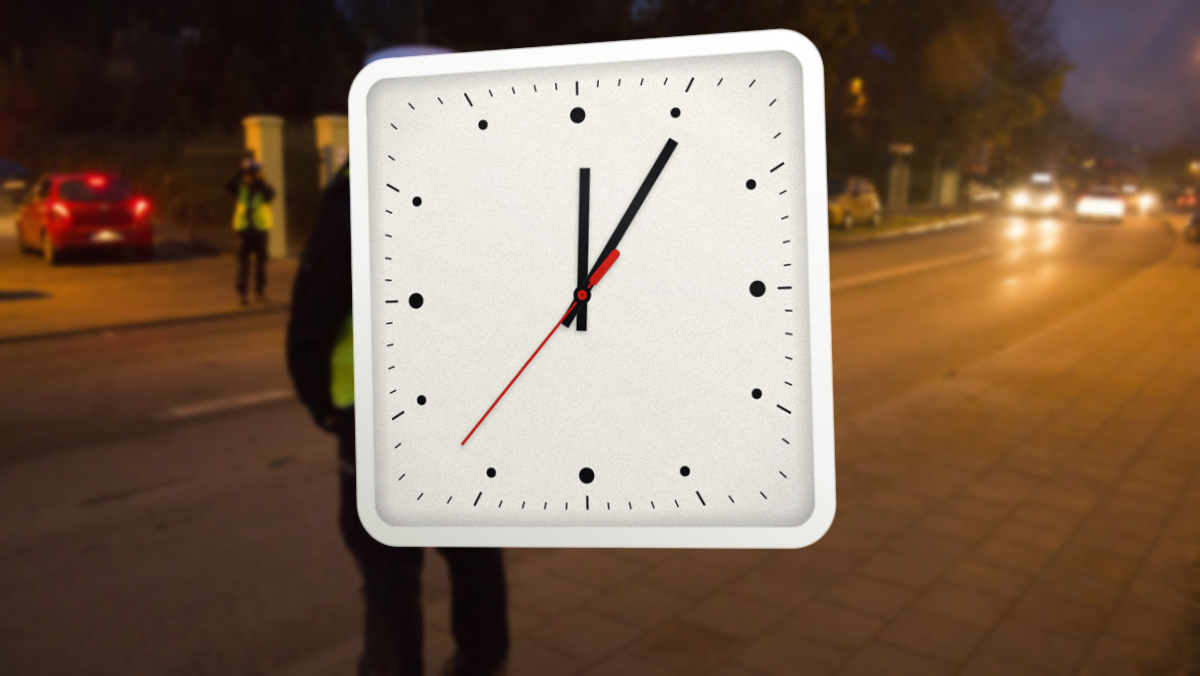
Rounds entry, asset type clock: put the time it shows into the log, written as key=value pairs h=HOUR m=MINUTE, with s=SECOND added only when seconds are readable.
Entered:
h=12 m=5 s=37
